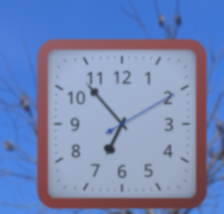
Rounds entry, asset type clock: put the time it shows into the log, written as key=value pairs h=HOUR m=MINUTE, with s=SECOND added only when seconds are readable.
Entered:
h=6 m=53 s=10
